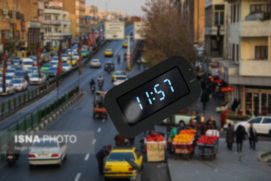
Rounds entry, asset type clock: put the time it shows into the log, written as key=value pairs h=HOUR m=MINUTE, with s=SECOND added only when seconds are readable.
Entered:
h=11 m=57
